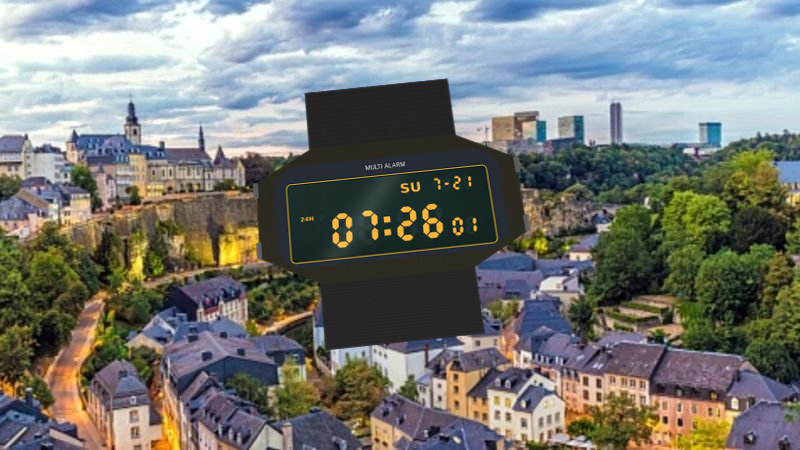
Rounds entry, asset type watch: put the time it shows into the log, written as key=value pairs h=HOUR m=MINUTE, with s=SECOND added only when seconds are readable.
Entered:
h=7 m=26 s=1
